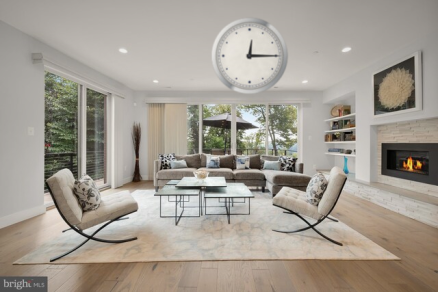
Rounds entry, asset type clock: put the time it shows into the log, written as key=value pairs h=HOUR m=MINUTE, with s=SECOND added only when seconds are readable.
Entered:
h=12 m=15
